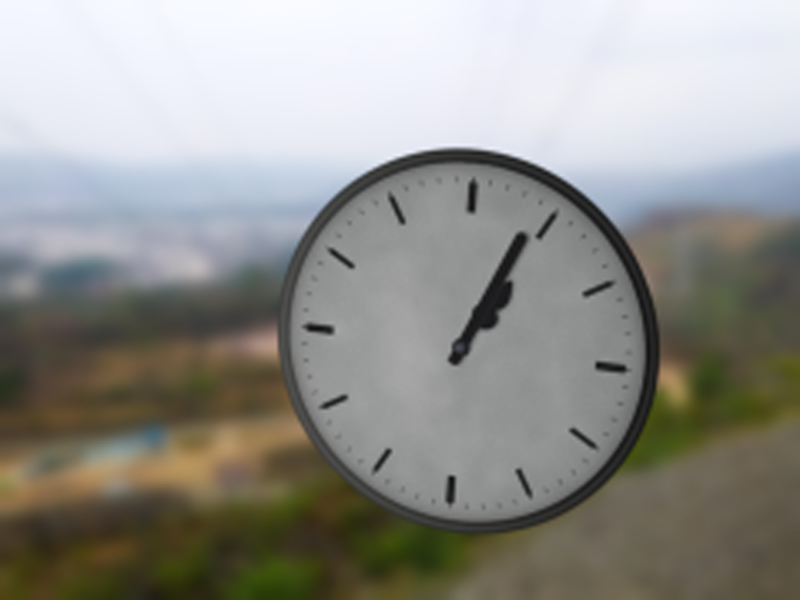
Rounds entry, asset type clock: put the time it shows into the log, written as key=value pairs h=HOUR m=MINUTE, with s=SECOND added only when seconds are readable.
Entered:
h=1 m=4
